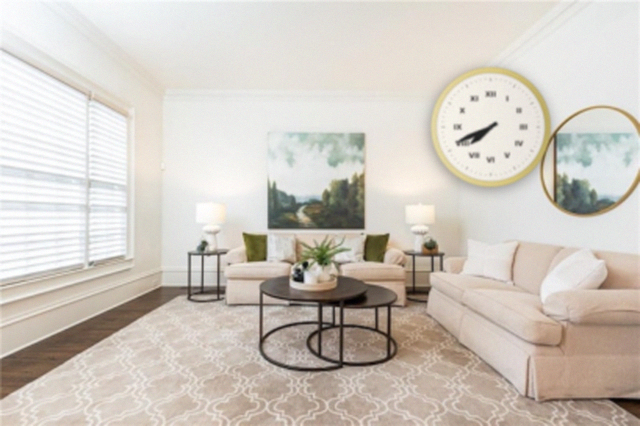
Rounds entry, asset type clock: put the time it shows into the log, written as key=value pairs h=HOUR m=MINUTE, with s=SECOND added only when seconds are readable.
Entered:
h=7 m=41
